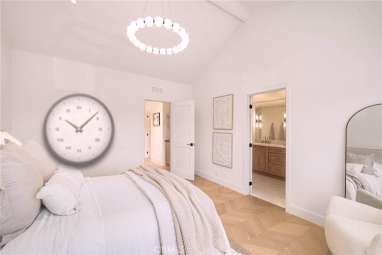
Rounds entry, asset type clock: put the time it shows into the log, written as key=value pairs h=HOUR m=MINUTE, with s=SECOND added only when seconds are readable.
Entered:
h=10 m=8
